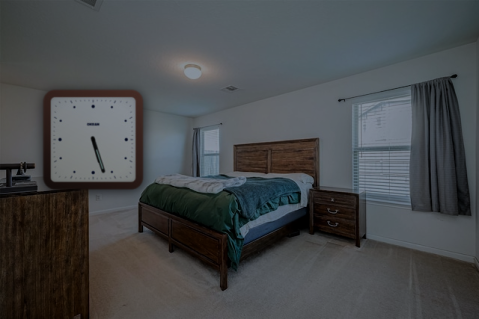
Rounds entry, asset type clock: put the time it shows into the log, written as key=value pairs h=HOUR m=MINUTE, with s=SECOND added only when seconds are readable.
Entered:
h=5 m=27
